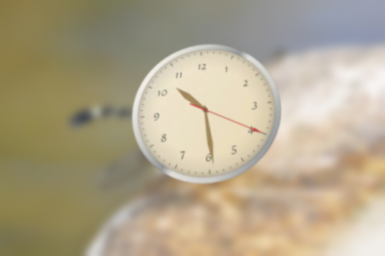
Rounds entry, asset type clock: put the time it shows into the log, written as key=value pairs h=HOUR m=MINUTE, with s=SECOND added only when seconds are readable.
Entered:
h=10 m=29 s=20
